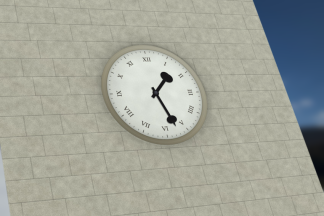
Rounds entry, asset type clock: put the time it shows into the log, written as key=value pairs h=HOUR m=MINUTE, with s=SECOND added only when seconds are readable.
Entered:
h=1 m=27
